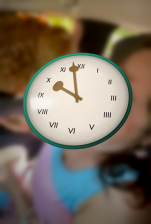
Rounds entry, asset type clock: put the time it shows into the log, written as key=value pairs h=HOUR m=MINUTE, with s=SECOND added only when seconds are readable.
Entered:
h=9 m=58
